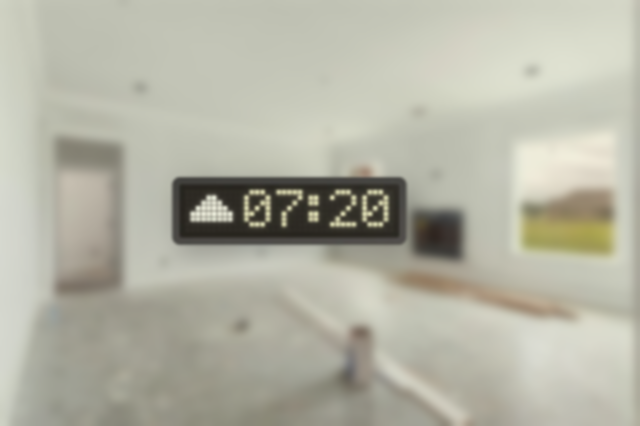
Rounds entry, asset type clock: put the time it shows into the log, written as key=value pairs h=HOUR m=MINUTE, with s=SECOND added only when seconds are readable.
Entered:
h=7 m=20
